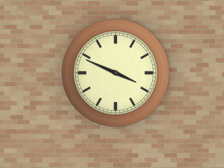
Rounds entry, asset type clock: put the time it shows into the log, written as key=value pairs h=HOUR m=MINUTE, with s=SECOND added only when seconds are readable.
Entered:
h=3 m=49
